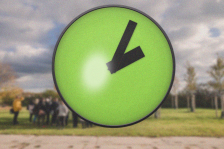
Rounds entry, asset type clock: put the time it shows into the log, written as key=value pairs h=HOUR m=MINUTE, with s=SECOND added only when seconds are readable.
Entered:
h=2 m=4
